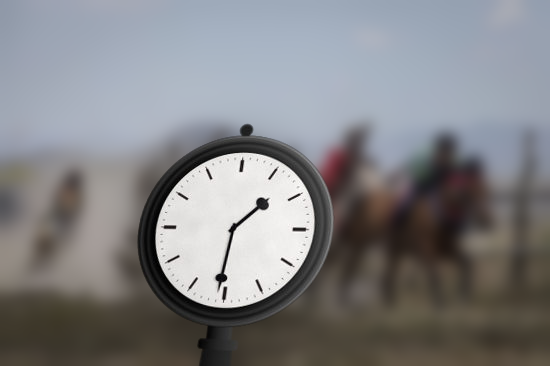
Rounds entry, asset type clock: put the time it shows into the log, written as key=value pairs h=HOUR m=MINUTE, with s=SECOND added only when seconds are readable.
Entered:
h=1 m=31
